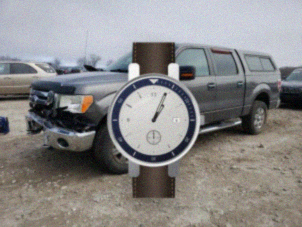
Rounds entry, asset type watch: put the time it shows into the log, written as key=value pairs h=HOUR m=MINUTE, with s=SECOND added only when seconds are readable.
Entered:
h=1 m=4
